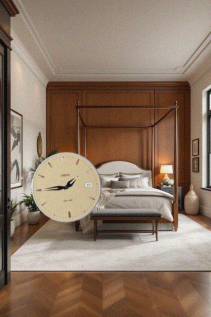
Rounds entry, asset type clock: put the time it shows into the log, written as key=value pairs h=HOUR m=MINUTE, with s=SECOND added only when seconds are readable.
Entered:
h=1 m=45
